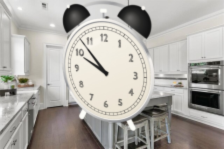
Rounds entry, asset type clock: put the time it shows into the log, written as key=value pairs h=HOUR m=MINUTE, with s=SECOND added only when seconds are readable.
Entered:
h=9 m=53
